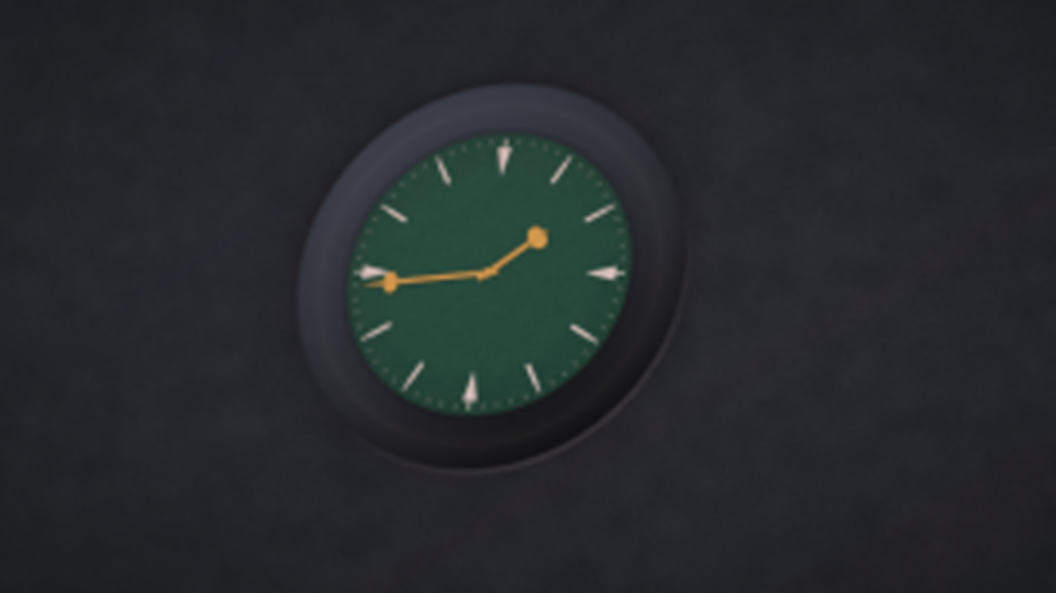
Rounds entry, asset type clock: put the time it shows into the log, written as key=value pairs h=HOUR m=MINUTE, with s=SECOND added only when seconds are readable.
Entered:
h=1 m=44
